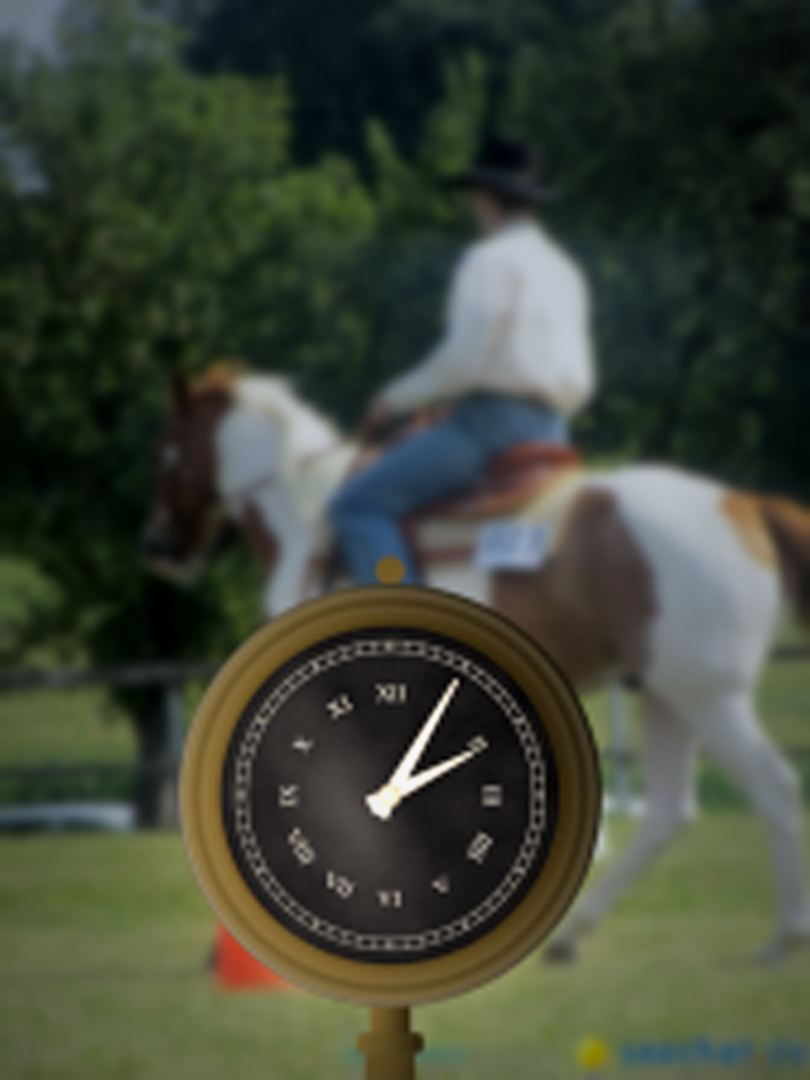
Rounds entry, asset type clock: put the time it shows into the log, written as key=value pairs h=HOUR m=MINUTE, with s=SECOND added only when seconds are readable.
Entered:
h=2 m=5
